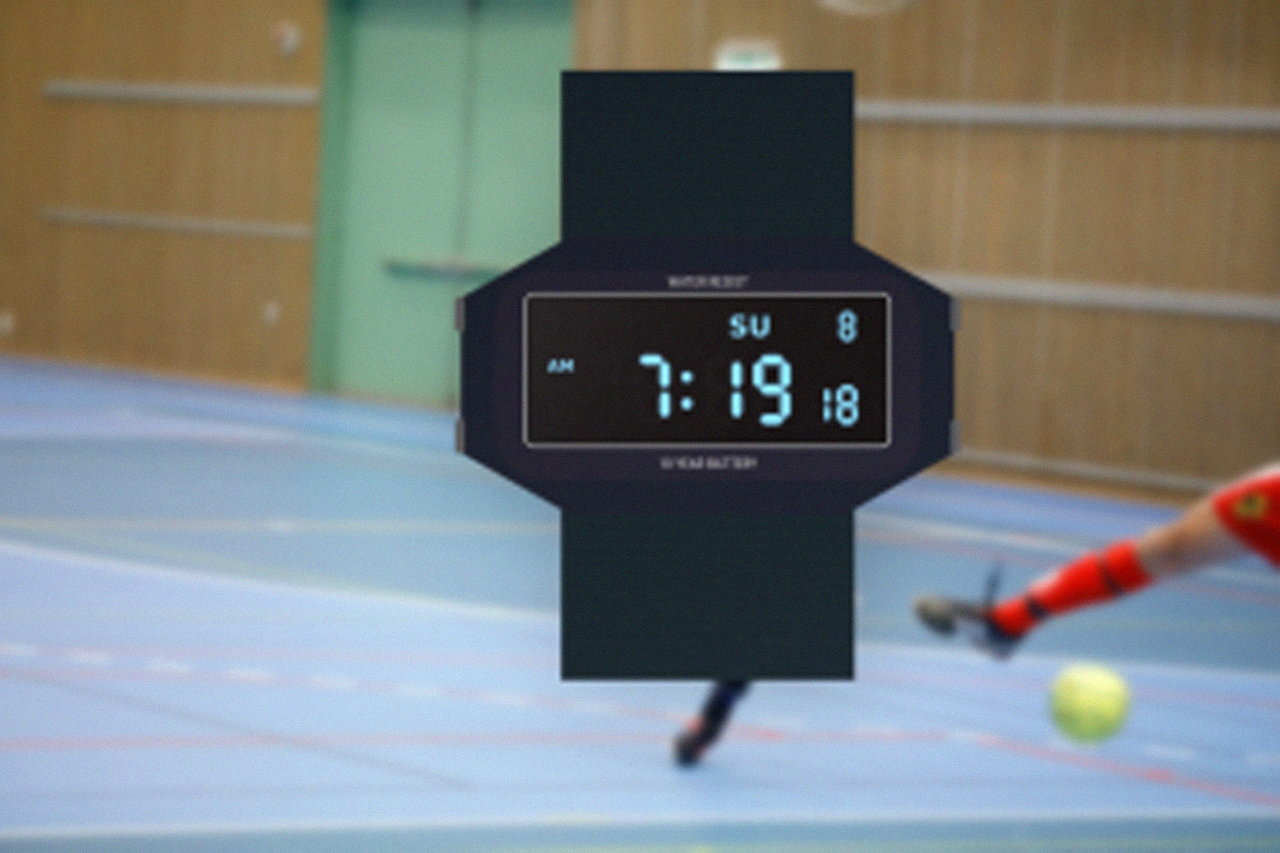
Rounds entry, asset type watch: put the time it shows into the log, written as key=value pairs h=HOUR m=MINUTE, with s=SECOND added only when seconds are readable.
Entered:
h=7 m=19 s=18
